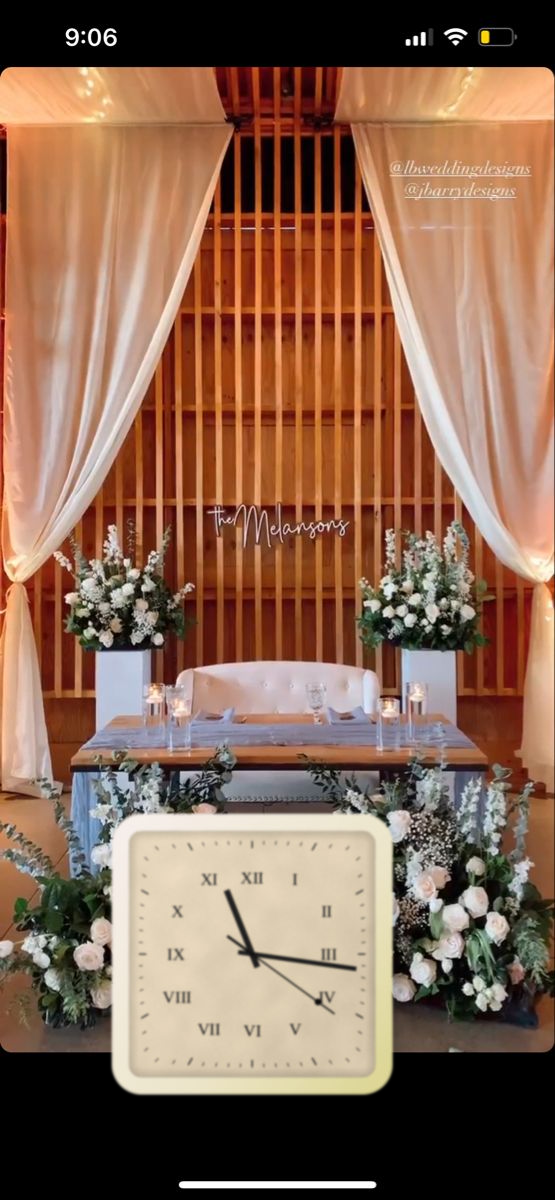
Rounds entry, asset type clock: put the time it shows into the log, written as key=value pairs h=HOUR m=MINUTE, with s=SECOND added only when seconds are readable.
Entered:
h=11 m=16 s=21
